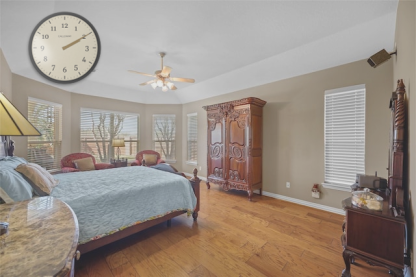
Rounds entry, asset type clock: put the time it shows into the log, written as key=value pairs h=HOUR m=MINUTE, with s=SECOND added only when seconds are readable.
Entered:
h=2 m=10
